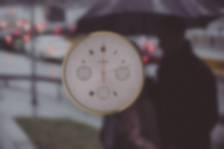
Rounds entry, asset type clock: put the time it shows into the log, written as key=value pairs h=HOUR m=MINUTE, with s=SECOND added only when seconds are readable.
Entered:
h=5 m=12
